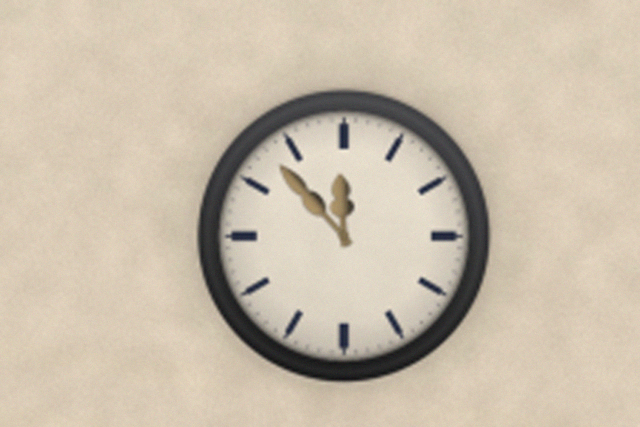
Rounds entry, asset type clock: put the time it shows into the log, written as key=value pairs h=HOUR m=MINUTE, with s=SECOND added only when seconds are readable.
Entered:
h=11 m=53
